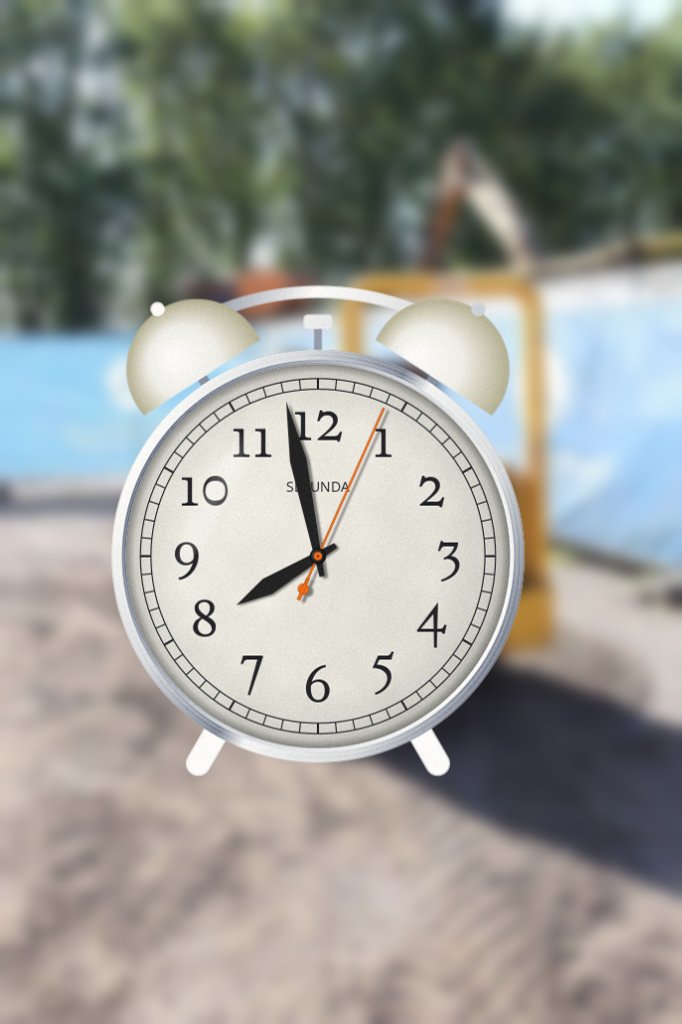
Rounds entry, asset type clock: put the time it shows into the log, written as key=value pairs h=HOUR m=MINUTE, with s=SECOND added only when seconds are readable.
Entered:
h=7 m=58 s=4
